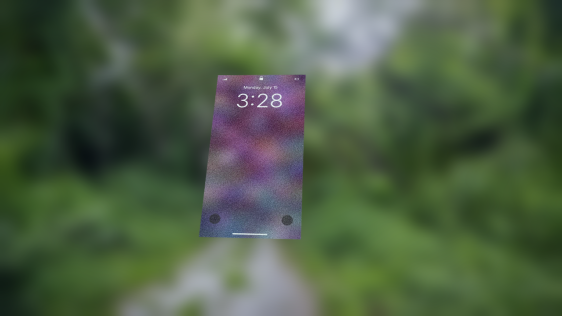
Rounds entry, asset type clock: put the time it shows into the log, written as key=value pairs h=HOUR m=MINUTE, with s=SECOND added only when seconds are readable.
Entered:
h=3 m=28
